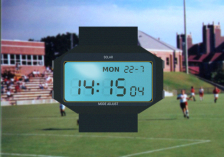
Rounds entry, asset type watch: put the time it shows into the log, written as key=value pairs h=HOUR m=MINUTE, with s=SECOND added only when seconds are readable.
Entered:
h=14 m=15 s=4
